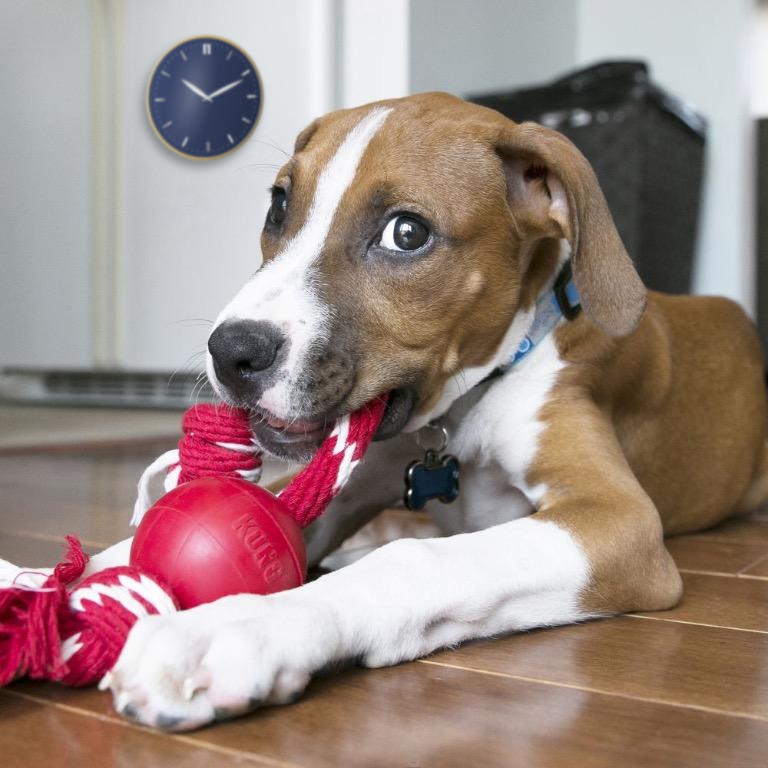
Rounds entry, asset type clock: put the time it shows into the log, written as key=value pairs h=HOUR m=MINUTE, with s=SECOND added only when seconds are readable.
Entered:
h=10 m=11
